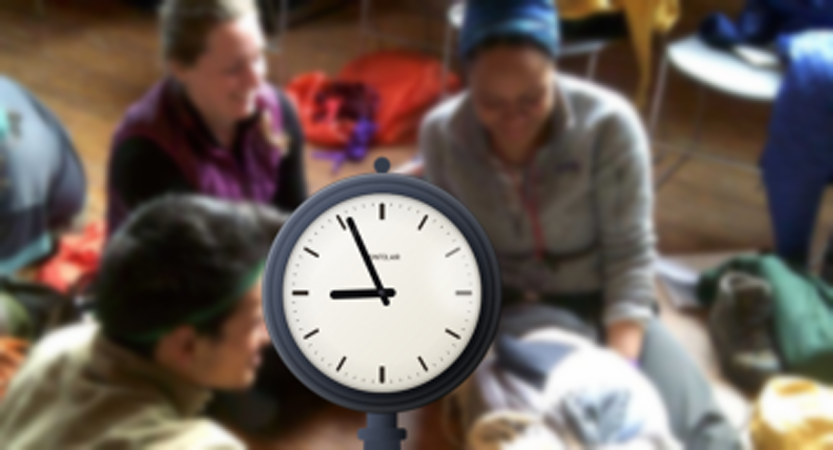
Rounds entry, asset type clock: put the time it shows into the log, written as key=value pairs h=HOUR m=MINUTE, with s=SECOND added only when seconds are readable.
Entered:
h=8 m=56
